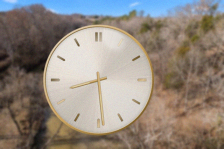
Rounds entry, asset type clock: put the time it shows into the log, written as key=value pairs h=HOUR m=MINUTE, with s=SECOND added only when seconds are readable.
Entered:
h=8 m=29
